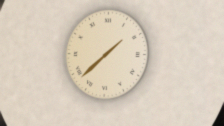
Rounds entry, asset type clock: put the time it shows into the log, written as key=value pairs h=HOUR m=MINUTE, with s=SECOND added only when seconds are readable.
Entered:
h=1 m=38
